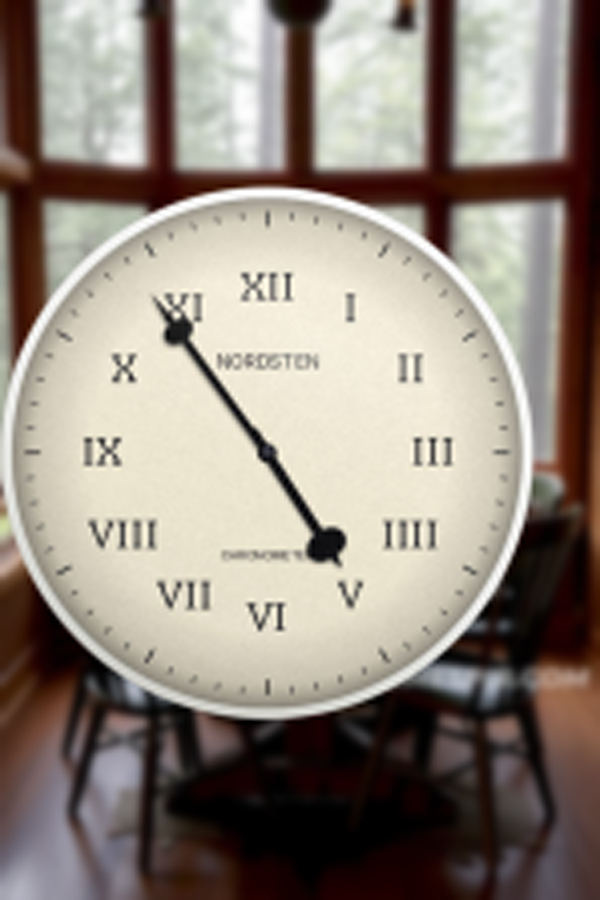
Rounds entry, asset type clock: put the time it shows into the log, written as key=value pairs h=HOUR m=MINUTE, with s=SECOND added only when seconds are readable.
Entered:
h=4 m=54
